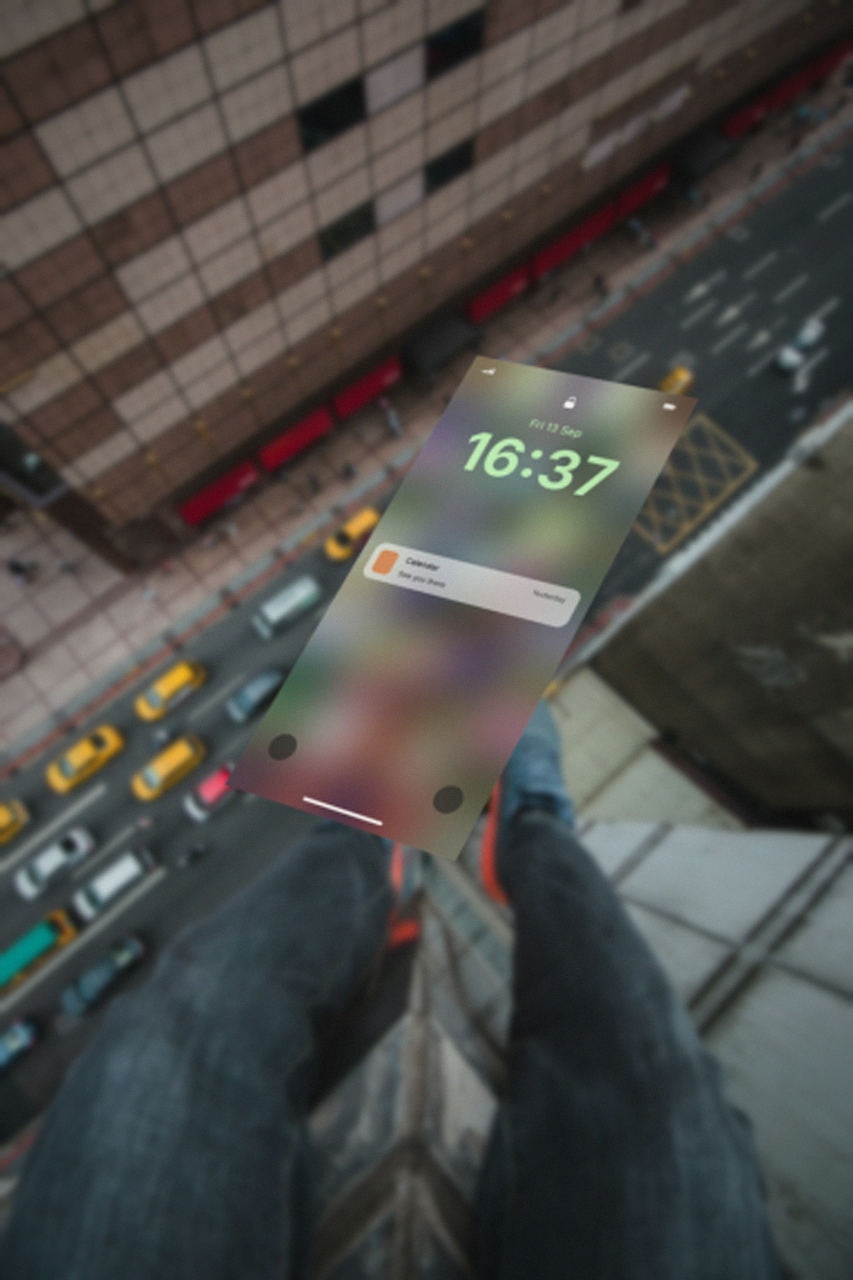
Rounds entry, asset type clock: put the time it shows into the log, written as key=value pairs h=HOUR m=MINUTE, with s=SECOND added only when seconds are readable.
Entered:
h=16 m=37
